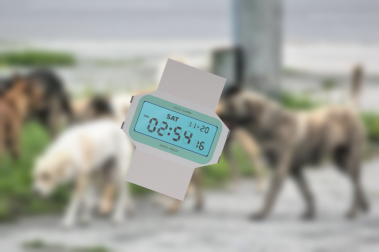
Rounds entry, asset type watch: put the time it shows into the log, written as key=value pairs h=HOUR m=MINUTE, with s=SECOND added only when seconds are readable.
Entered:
h=2 m=54 s=16
